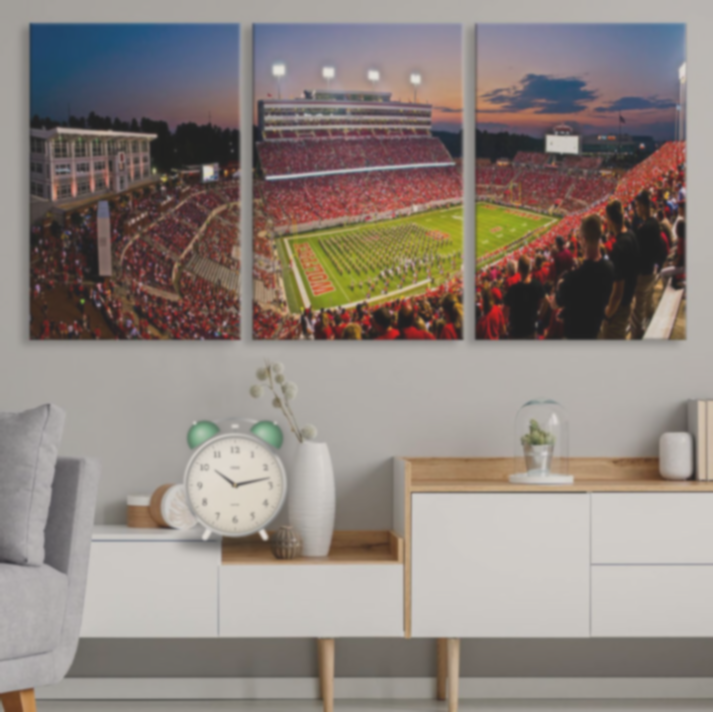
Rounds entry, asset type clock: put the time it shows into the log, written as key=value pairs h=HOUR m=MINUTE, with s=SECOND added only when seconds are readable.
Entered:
h=10 m=13
